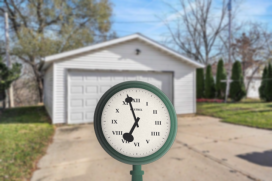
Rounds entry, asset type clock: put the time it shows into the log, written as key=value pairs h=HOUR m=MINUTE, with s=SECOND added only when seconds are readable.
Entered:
h=6 m=57
